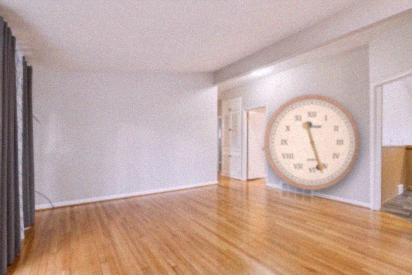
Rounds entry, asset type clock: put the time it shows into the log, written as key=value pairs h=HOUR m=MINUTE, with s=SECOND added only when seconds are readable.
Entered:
h=11 m=27
